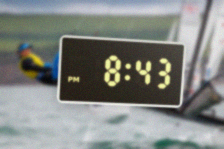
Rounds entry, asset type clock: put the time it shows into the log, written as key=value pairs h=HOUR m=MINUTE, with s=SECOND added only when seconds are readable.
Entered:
h=8 m=43
